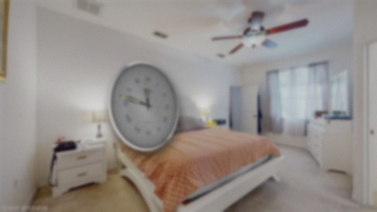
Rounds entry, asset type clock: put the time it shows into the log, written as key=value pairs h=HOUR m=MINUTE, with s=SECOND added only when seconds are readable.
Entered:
h=11 m=47
